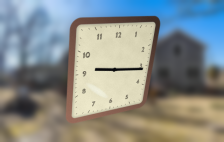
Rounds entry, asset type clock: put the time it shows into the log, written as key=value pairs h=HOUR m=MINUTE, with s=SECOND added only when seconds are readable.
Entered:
h=9 m=16
